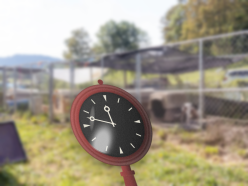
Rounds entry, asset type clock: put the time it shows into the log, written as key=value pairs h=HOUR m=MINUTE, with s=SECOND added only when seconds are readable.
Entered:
h=11 m=48
